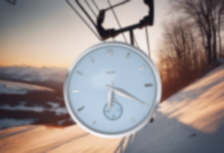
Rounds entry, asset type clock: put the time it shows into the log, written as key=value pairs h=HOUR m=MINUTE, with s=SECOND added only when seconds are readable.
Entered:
h=6 m=20
